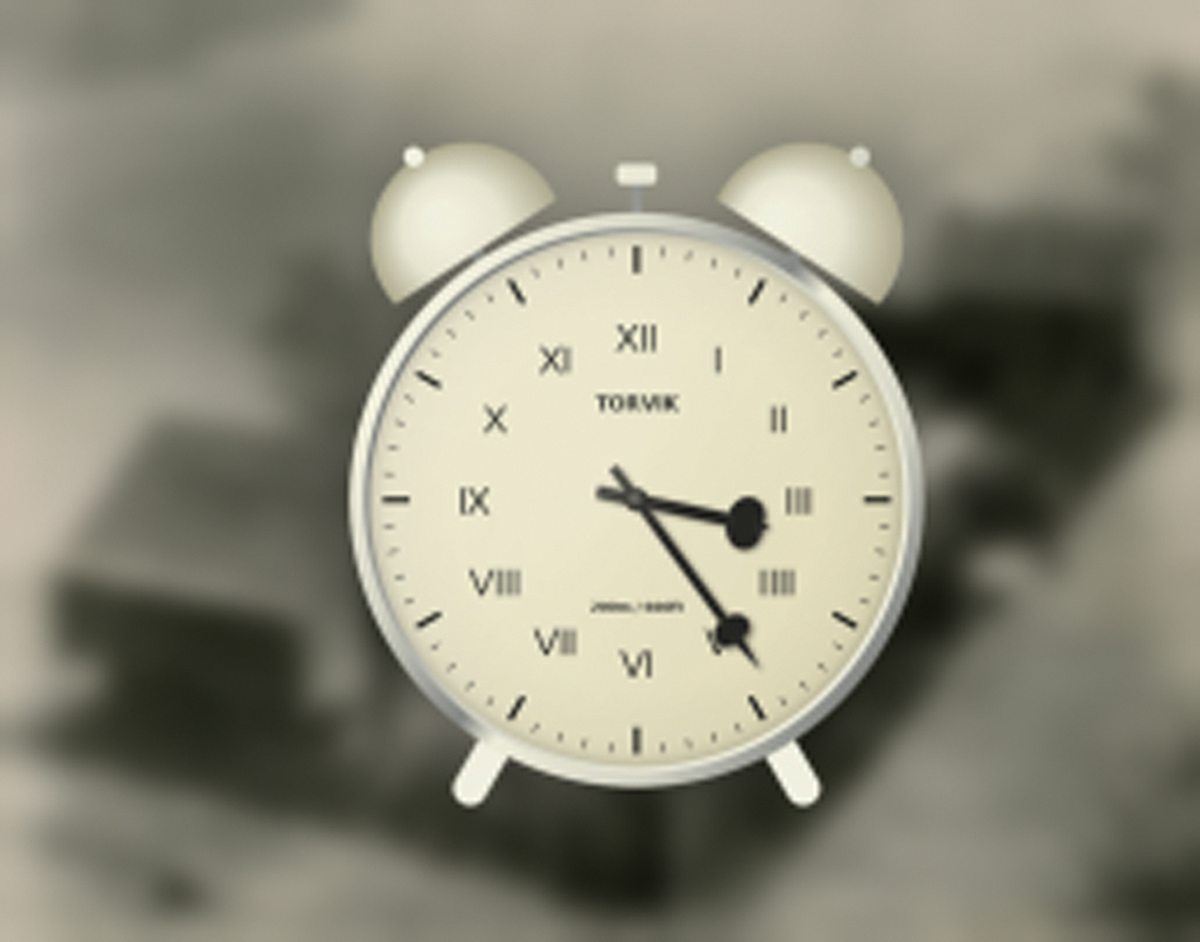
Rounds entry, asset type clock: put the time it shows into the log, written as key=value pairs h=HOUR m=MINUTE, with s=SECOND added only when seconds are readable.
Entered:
h=3 m=24
